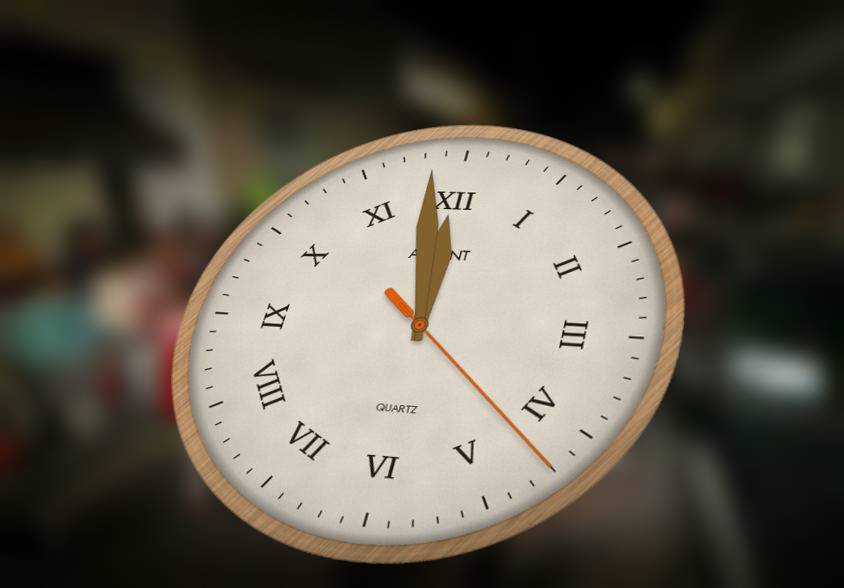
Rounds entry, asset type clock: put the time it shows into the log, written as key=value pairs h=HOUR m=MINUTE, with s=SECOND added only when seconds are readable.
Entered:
h=11 m=58 s=22
